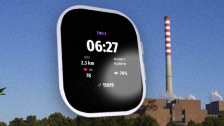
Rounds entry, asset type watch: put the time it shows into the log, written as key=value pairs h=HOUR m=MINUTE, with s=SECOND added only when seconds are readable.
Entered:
h=6 m=27
